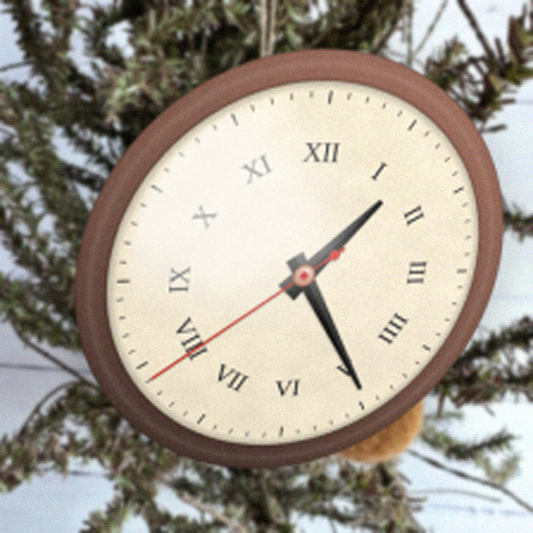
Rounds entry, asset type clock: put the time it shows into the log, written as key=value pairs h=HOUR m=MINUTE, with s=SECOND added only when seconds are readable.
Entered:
h=1 m=24 s=39
